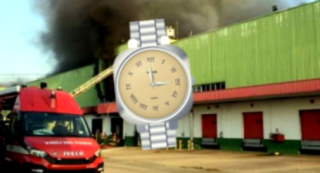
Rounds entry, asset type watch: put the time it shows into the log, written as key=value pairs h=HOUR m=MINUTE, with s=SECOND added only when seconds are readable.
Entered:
h=2 m=59
